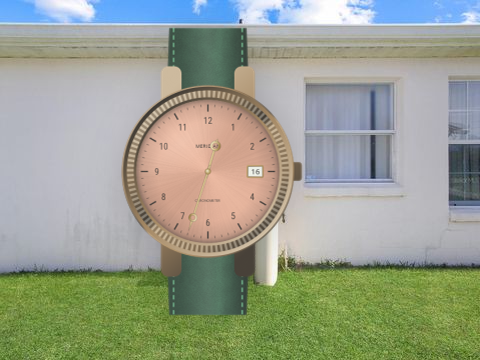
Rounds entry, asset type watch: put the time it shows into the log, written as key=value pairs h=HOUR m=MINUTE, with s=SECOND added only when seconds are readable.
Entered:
h=12 m=33
